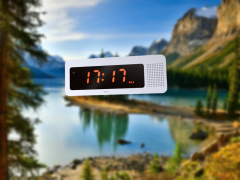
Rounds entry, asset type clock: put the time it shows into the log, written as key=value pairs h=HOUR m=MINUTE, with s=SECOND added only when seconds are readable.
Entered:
h=17 m=17
